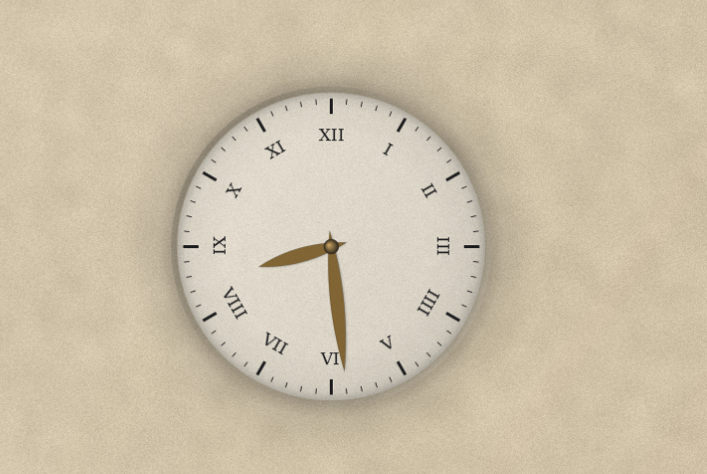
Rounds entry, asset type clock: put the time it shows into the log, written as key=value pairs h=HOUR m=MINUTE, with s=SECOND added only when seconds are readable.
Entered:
h=8 m=29
